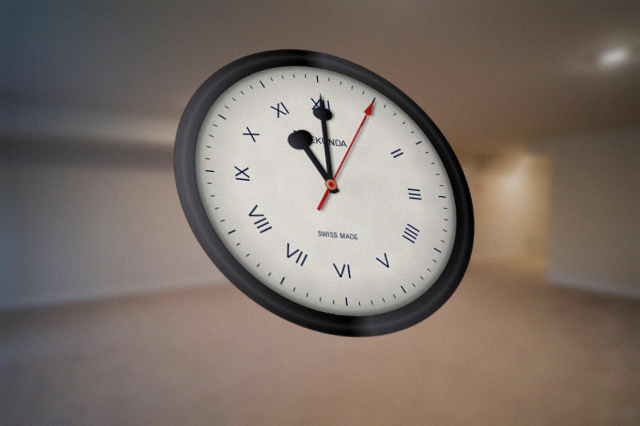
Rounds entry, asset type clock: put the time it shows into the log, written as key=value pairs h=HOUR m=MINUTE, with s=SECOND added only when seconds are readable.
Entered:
h=11 m=0 s=5
